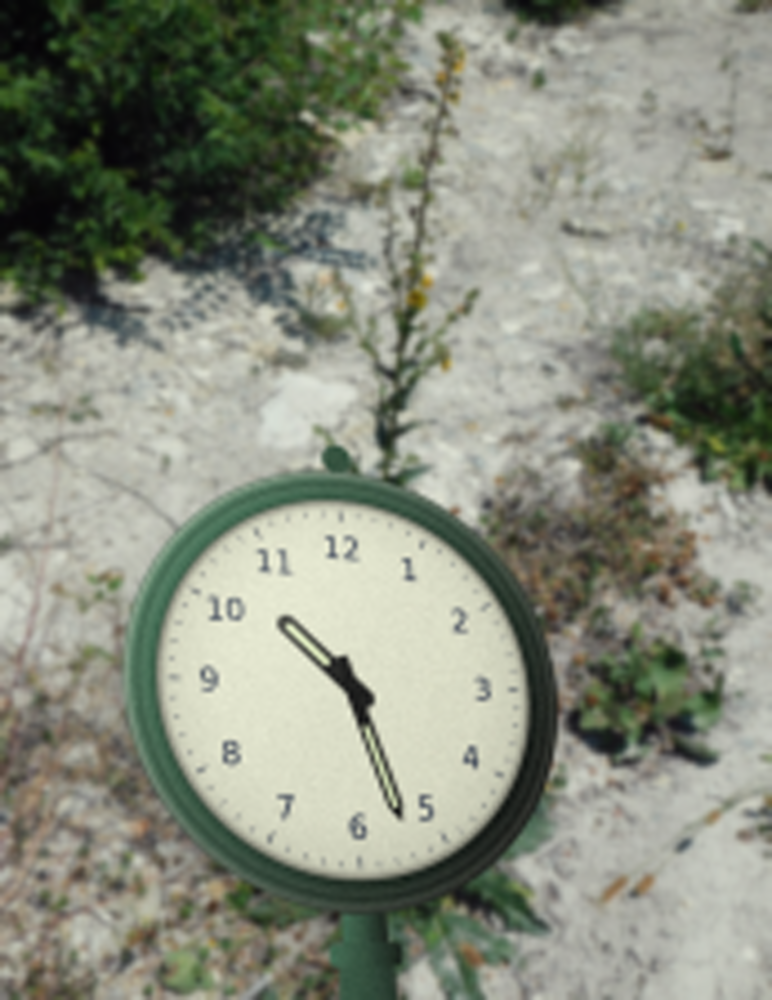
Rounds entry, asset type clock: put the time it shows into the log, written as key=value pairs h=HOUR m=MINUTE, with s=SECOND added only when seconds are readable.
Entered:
h=10 m=27
